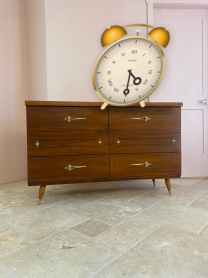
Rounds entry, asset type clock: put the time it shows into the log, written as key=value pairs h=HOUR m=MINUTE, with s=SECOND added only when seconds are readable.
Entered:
h=4 m=30
